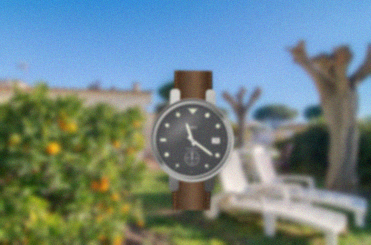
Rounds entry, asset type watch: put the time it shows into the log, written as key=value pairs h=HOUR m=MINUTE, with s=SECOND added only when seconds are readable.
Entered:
h=11 m=21
